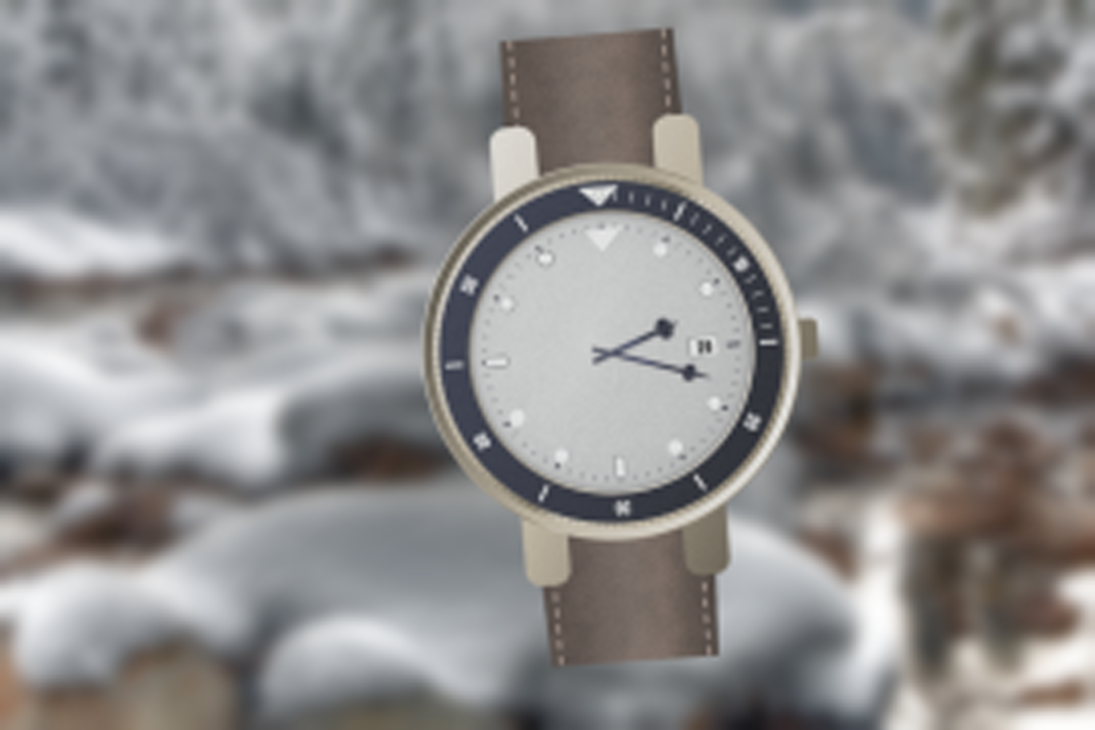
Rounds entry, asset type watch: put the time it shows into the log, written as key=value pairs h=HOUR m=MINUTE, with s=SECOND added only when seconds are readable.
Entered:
h=2 m=18
